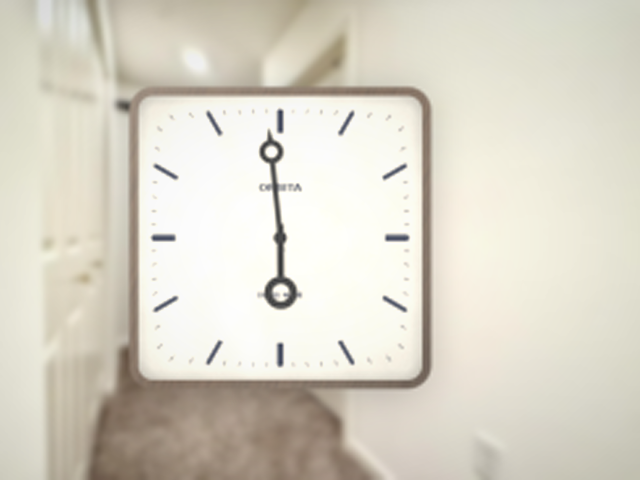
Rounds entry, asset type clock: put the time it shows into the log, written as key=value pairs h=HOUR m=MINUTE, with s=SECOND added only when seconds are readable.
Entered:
h=5 m=59
